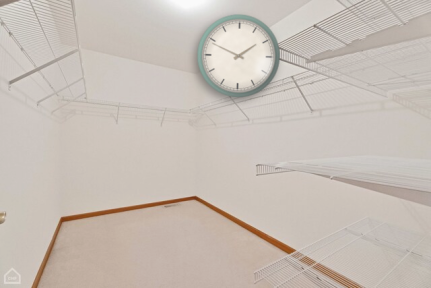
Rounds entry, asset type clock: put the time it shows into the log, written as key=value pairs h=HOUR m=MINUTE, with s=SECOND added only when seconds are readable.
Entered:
h=1 m=49
